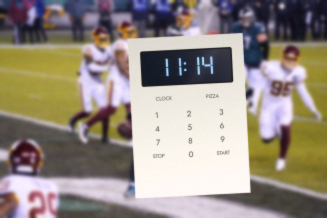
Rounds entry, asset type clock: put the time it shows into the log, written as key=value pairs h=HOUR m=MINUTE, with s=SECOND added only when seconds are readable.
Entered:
h=11 m=14
